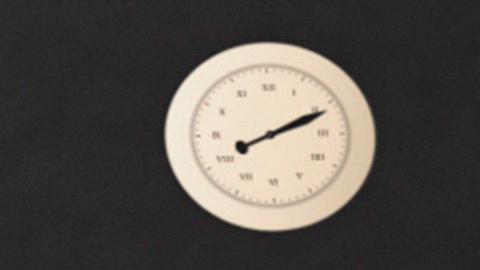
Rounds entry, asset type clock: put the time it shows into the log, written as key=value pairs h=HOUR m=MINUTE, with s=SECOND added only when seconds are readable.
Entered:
h=8 m=11
